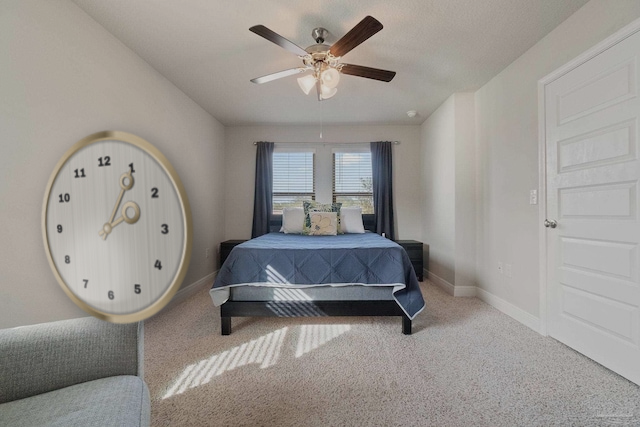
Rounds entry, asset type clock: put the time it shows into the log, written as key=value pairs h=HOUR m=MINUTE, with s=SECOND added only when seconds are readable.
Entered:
h=2 m=5
